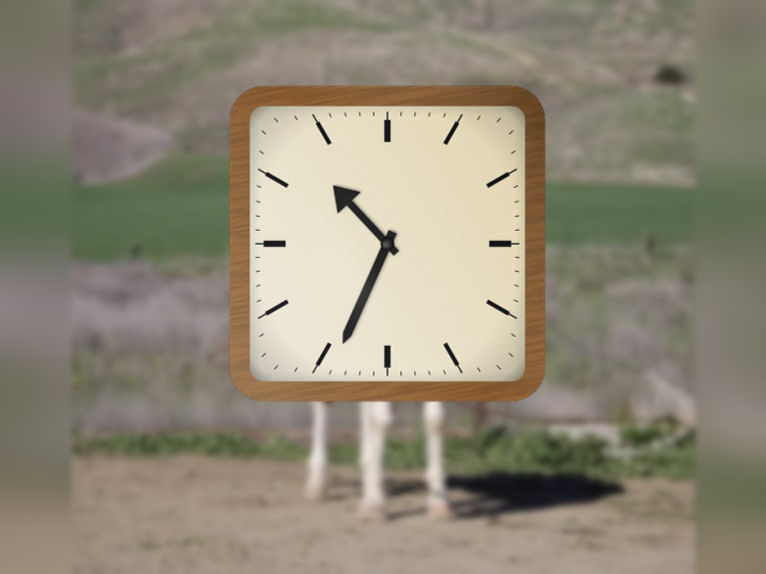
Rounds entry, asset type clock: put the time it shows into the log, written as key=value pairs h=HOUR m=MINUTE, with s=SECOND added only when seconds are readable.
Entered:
h=10 m=34
